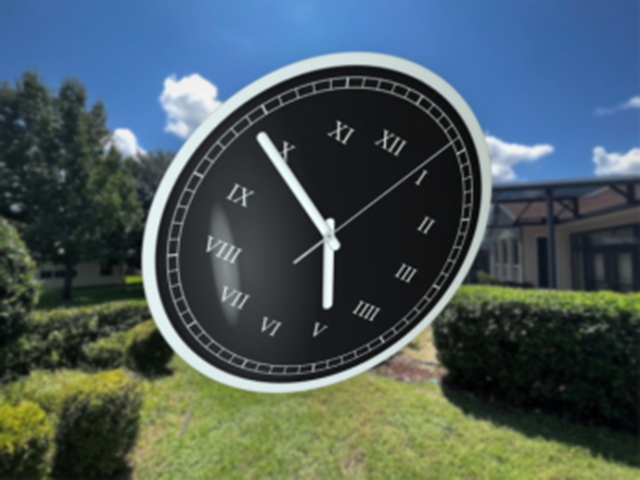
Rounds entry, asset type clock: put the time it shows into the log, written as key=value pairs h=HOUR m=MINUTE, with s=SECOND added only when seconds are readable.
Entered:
h=4 m=49 s=4
